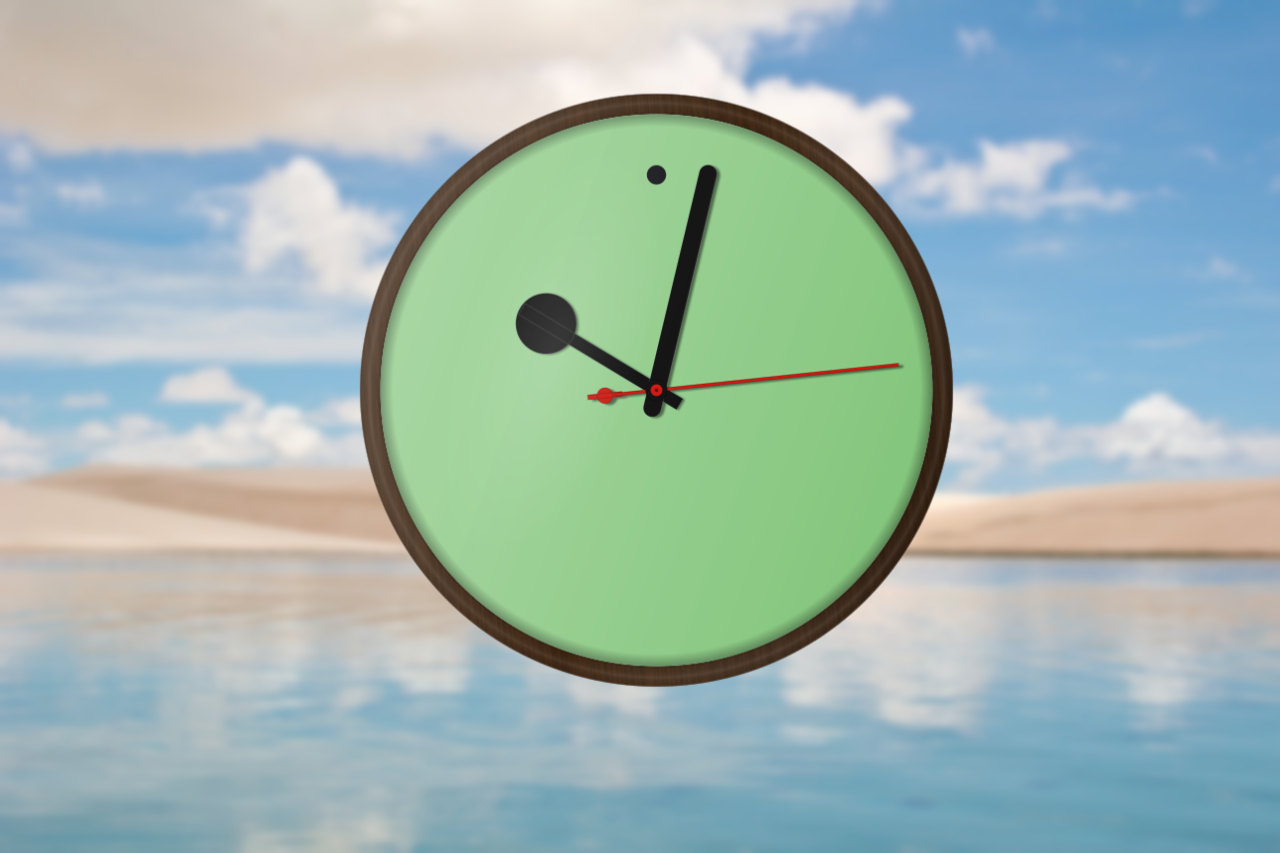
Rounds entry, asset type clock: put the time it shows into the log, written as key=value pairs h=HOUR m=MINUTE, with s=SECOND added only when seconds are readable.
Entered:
h=10 m=2 s=14
